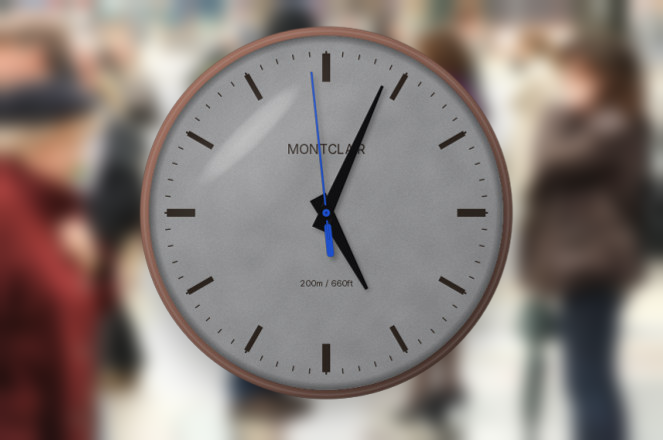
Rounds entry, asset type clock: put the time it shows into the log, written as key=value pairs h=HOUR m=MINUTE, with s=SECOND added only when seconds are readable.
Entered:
h=5 m=3 s=59
